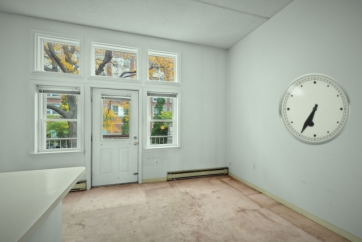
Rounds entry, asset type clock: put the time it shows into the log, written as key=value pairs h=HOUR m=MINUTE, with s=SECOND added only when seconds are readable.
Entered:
h=6 m=35
